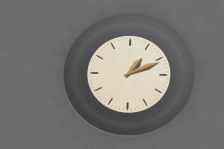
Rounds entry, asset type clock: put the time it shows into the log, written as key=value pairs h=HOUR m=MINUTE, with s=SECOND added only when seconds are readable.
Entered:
h=1 m=11
